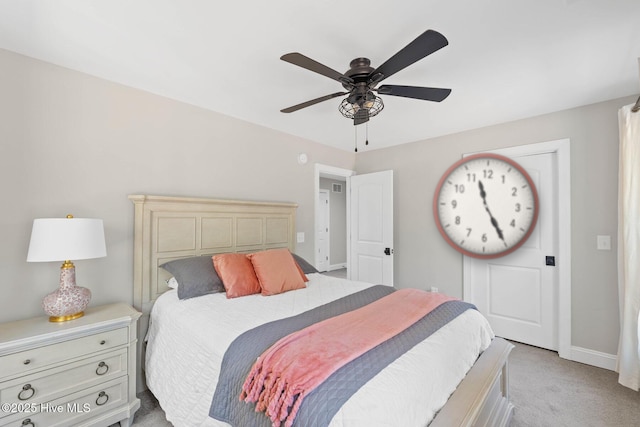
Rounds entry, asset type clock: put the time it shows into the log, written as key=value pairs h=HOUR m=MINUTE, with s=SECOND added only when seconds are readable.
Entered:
h=11 m=25
